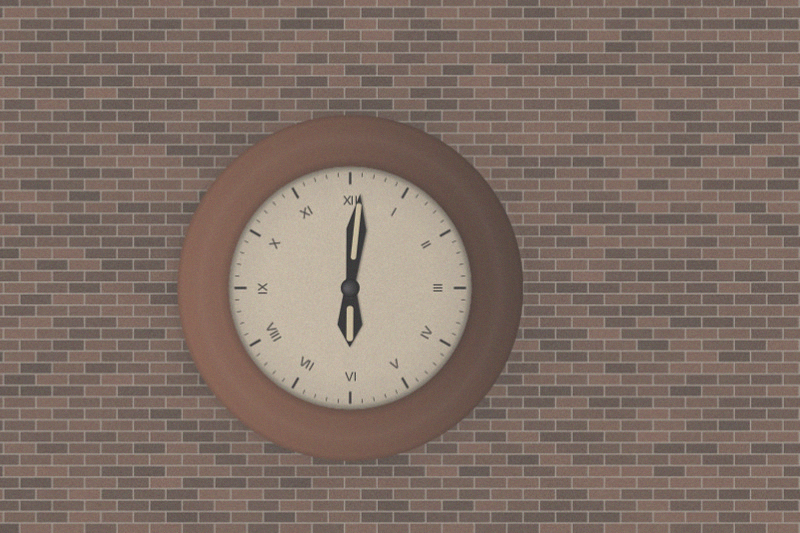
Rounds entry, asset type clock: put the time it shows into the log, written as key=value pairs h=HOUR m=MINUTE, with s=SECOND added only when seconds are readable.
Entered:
h=6 m=1
